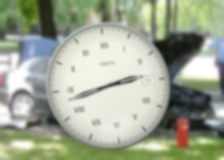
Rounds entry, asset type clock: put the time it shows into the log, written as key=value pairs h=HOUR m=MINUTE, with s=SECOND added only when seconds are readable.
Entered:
h=2 m=43
